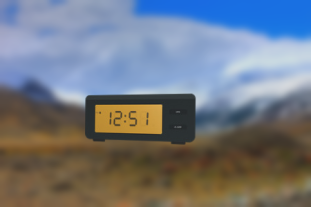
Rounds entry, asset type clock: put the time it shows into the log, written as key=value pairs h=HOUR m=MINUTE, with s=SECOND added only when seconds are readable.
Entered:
h=12 m=51
